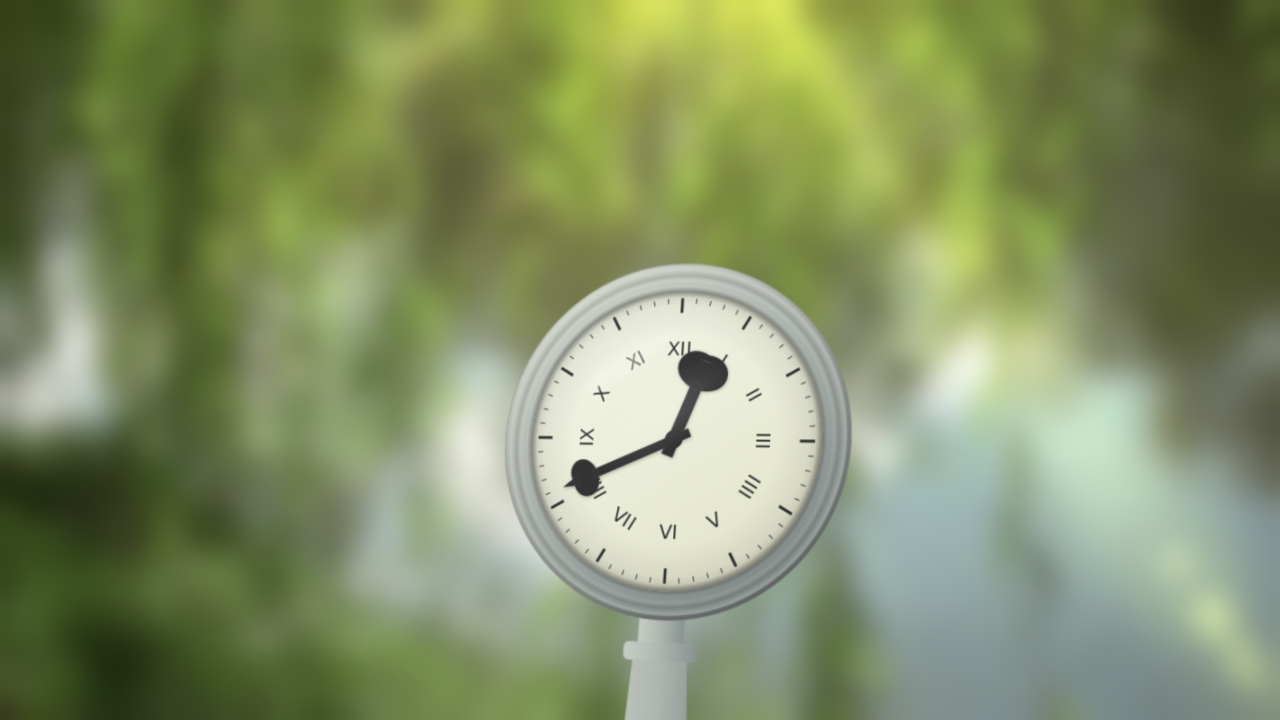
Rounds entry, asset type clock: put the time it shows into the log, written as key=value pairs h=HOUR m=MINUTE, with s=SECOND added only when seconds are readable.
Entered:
h=12 m=41
